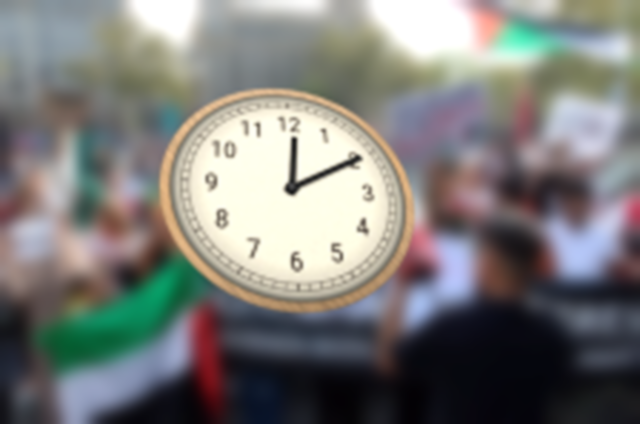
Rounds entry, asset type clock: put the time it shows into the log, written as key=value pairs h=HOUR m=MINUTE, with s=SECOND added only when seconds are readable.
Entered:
h=12 m=10
